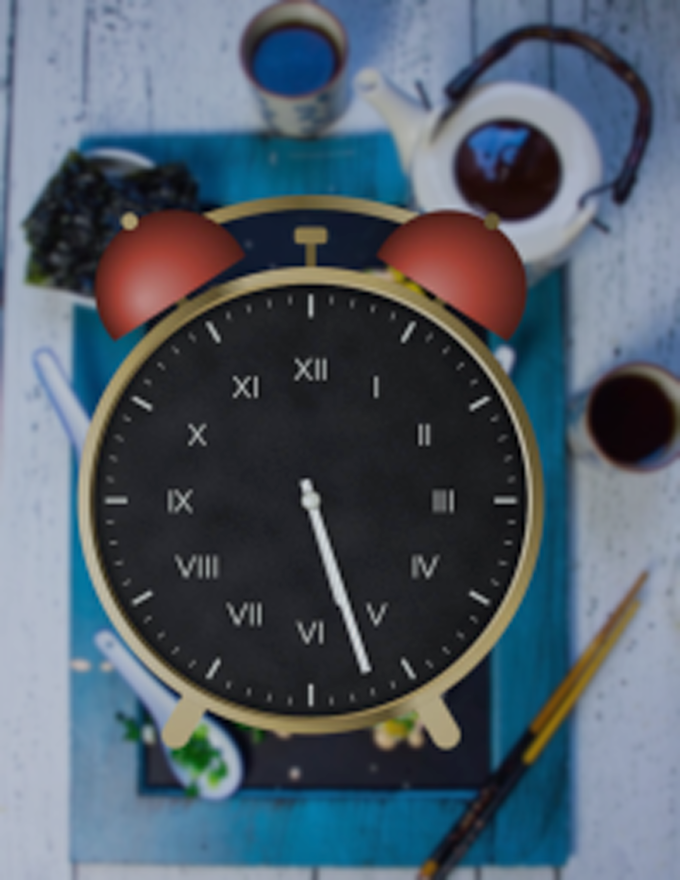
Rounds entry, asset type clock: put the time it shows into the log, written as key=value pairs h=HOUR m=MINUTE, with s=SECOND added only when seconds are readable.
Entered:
h=5 m=27
